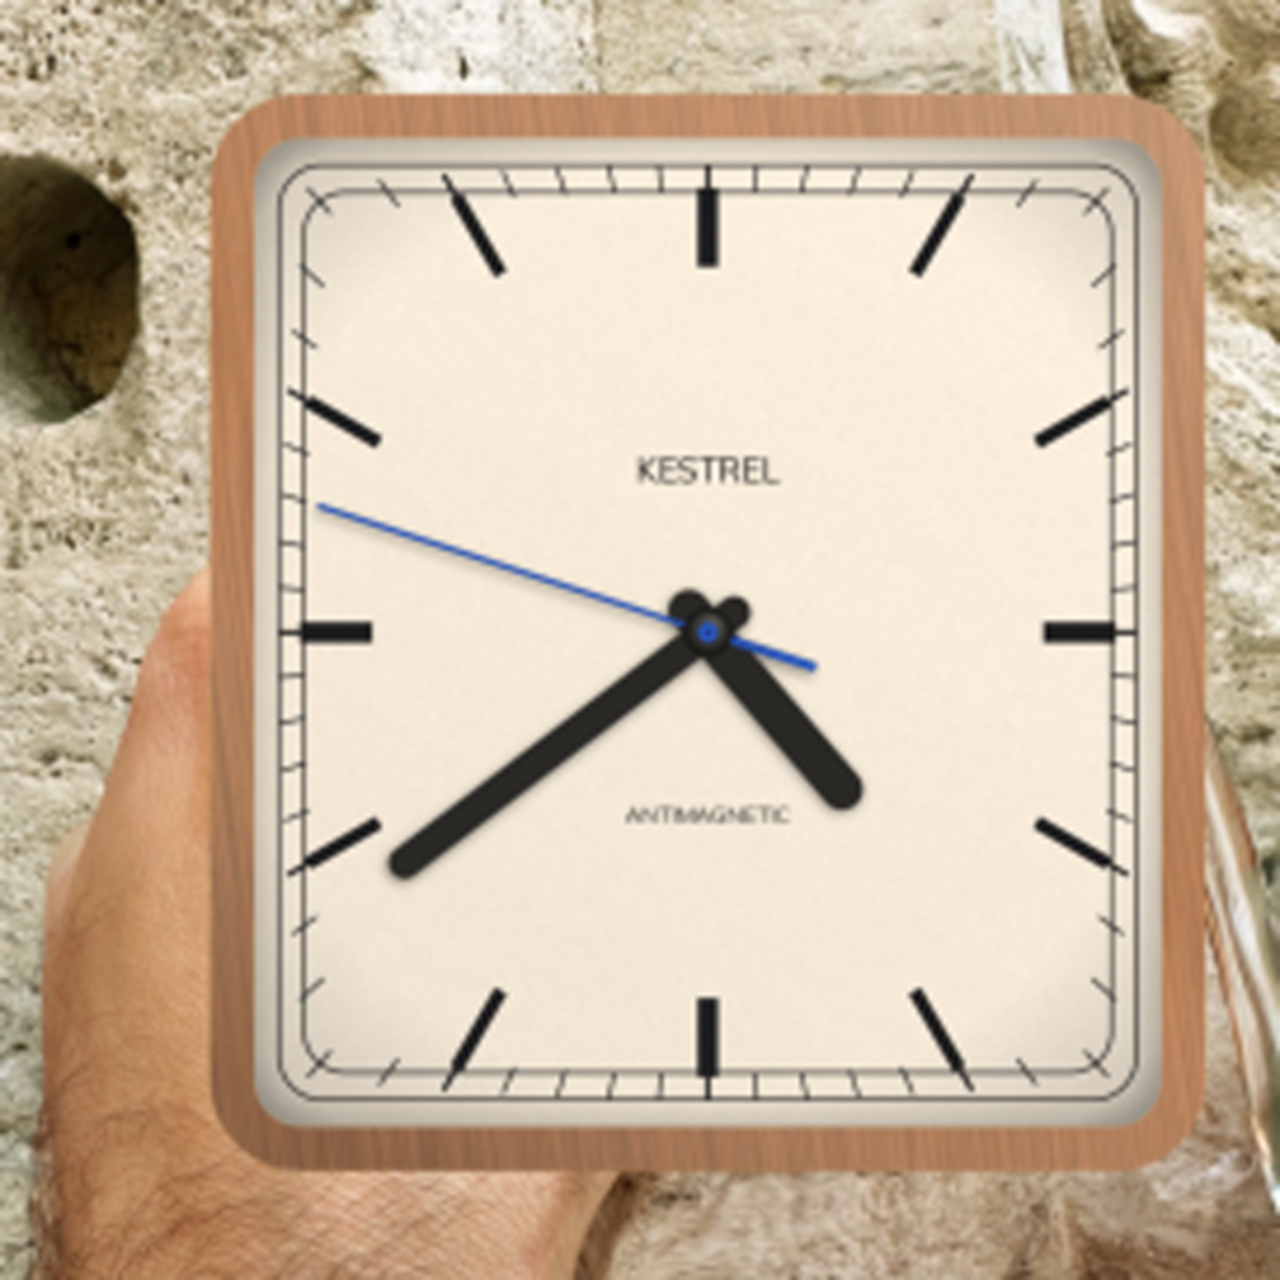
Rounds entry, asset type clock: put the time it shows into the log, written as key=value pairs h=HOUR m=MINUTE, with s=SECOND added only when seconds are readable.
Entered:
h=4 m=38 s=48
